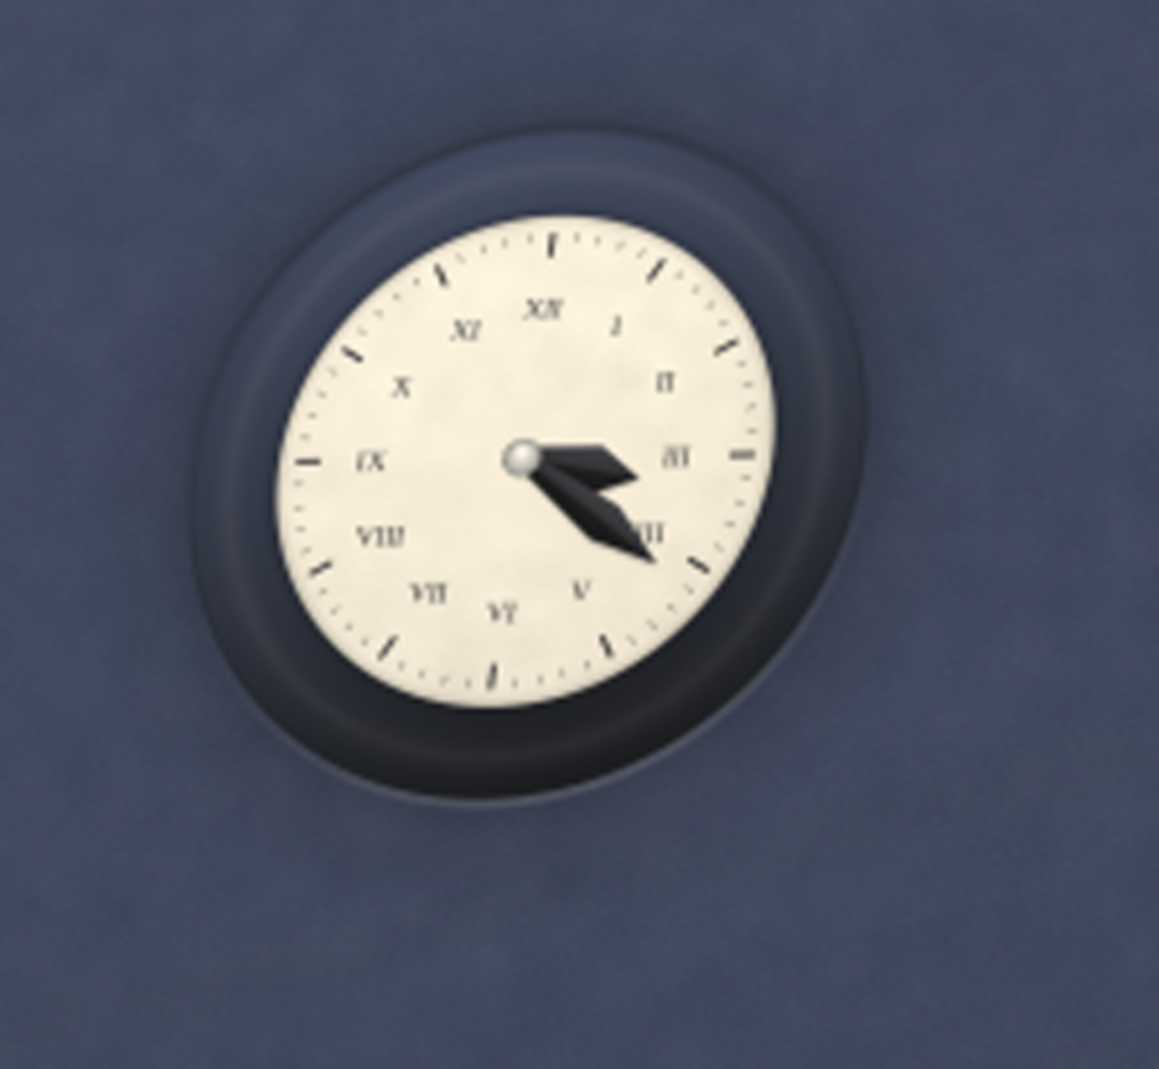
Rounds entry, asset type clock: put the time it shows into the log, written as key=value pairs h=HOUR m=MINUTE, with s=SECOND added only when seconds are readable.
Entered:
h=3 m=21
